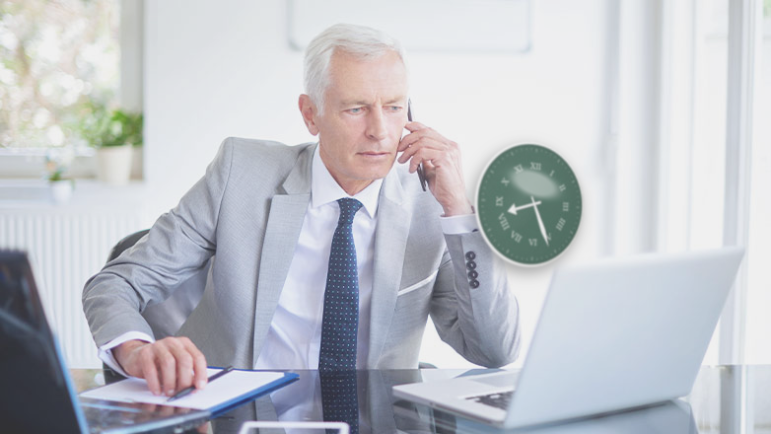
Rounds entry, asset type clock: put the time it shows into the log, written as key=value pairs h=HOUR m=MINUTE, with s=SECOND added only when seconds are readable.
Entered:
h=8 m=26
